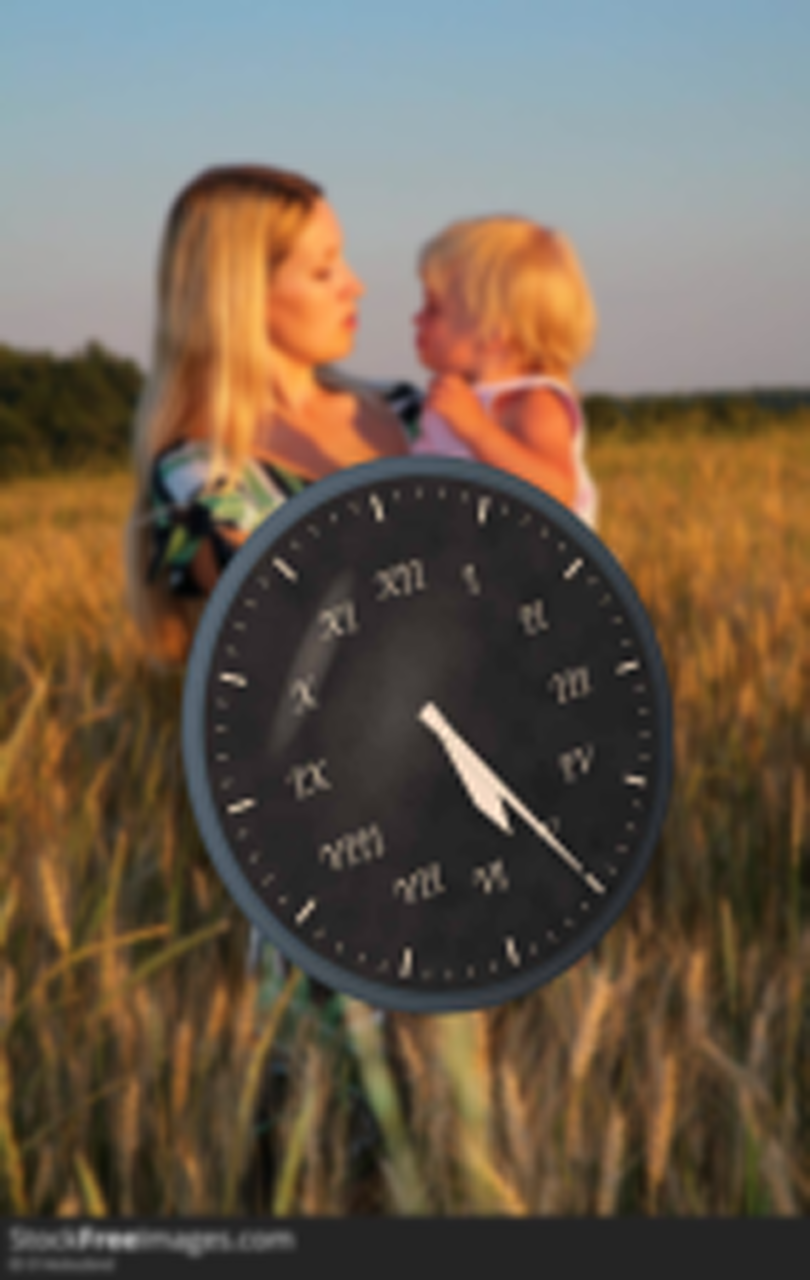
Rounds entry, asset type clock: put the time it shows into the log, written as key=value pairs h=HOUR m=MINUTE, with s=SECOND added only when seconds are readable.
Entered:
h=5 m=25
